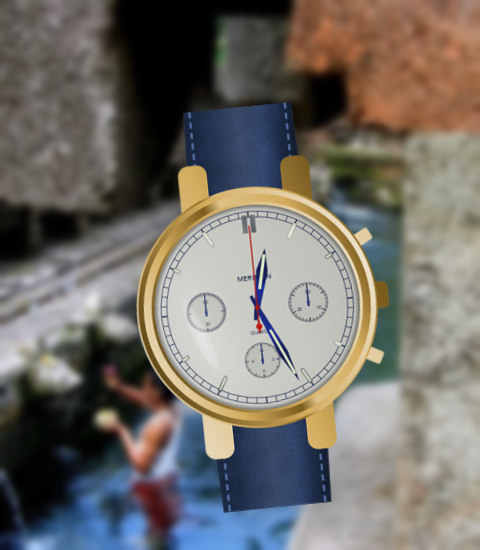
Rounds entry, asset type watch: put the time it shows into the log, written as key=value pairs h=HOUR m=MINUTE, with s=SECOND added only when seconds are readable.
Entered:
h=12 m=26
